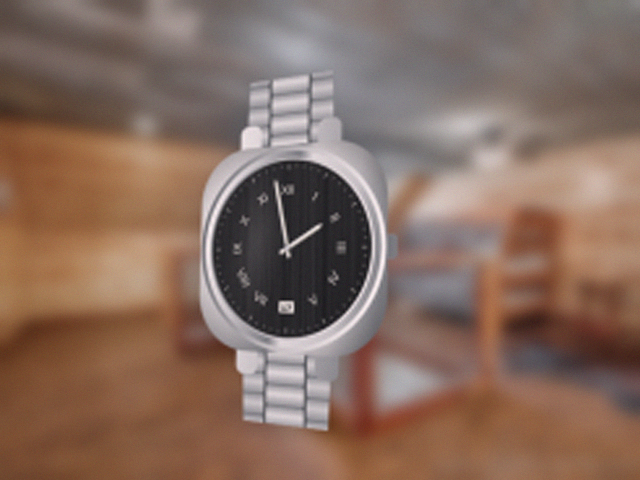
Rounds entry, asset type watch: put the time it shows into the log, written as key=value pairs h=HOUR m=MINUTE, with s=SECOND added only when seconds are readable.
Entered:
h=1 m=58
